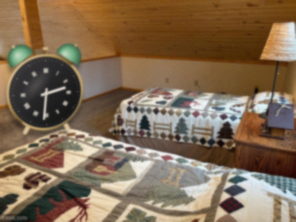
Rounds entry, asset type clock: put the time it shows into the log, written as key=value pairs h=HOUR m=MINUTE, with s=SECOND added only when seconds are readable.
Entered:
h=2 m=31
